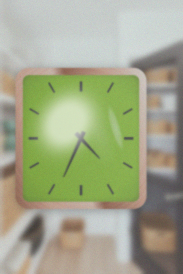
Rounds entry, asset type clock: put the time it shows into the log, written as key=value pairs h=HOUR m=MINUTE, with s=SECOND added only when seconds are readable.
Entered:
h=4 m=34
